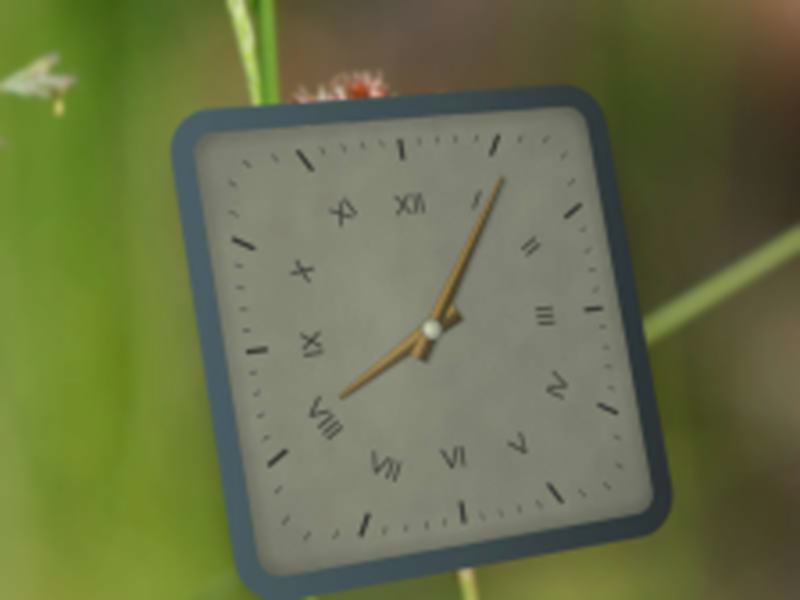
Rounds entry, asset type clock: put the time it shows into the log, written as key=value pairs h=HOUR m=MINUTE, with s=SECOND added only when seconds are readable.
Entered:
h=8 m=6
